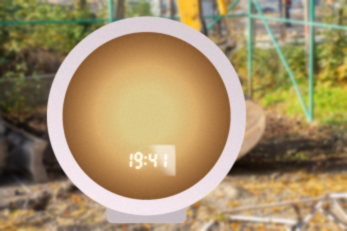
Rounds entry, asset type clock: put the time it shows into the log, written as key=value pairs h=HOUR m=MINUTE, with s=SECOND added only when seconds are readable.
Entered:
h=19 m=41
